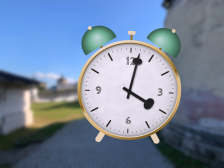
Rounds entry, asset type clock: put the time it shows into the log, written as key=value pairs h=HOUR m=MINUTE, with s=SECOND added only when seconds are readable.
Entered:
h=4 m=2
